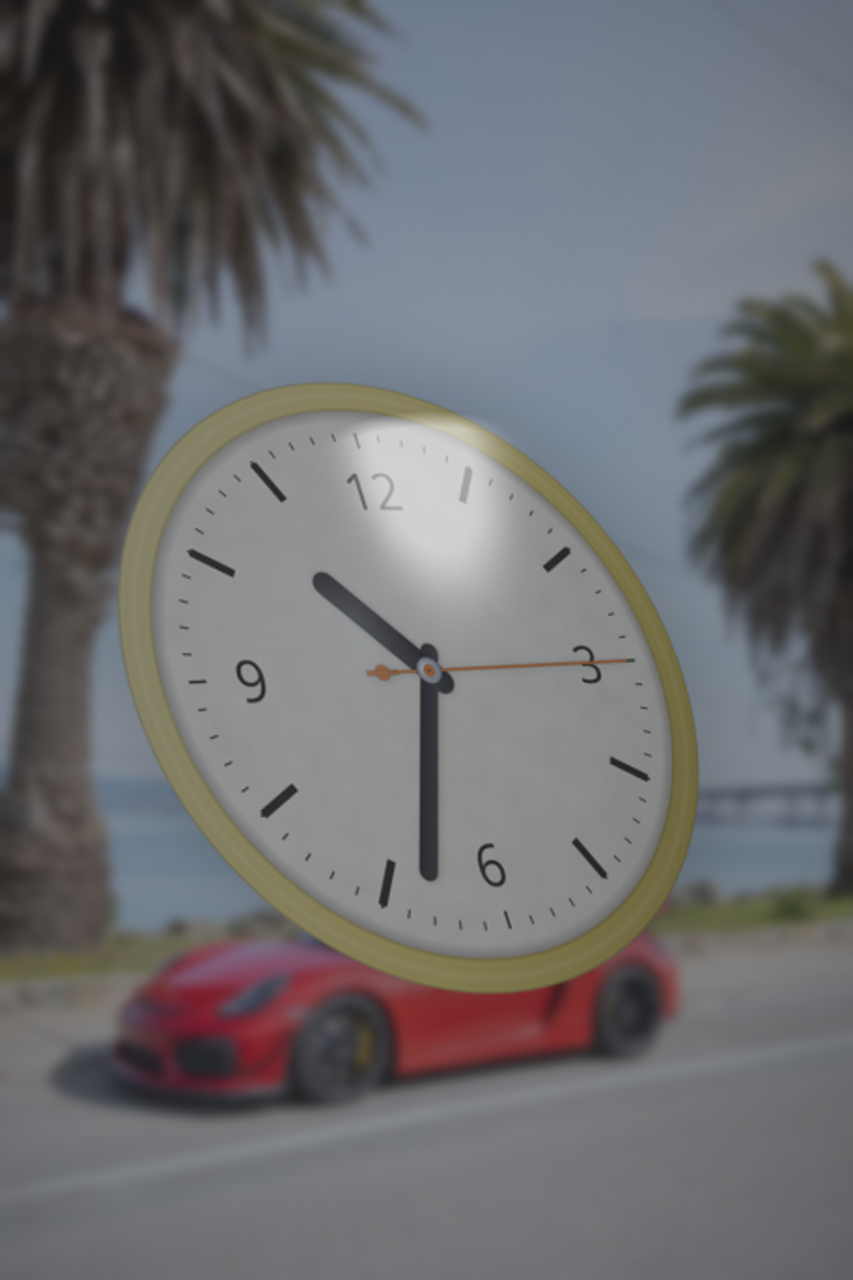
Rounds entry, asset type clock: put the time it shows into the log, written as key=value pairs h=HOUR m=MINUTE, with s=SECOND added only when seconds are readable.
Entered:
h=10 m=33 s=15
